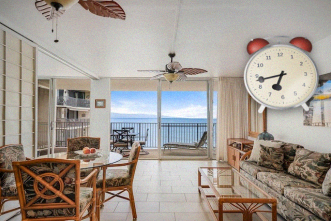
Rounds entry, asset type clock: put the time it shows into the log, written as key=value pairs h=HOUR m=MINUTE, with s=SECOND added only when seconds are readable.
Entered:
h=6 m=43
